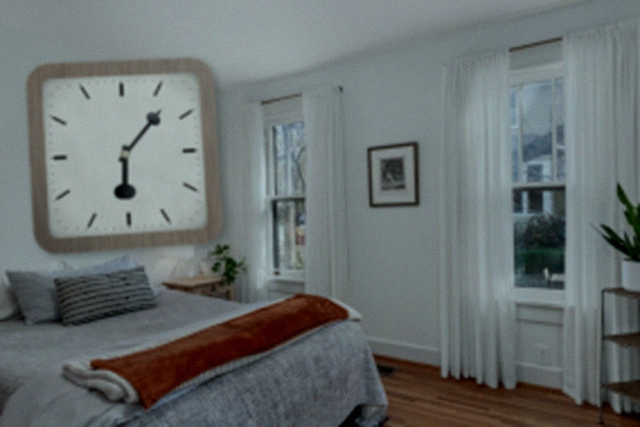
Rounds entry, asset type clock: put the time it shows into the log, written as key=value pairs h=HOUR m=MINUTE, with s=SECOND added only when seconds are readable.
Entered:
h=6 m=7
